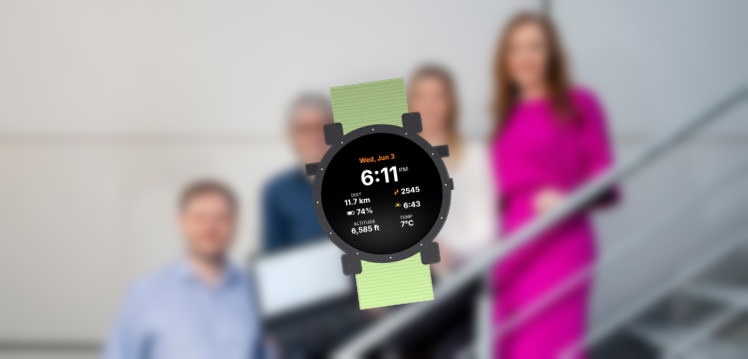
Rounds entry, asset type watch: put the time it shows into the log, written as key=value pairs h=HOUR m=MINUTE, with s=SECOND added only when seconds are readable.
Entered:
h=6 m=11
